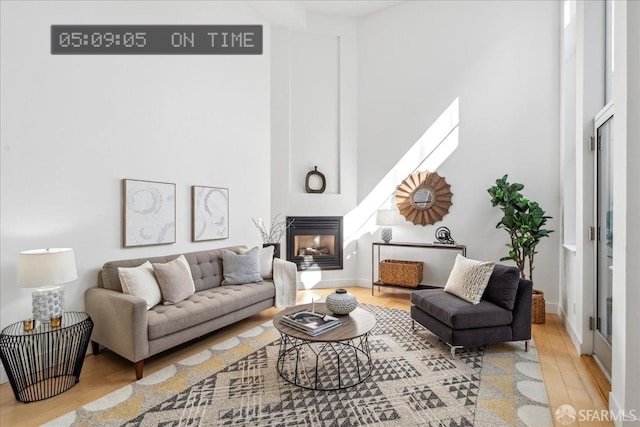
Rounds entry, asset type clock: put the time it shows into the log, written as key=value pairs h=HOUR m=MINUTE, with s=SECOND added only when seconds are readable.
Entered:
h=5 m=9 s=5
